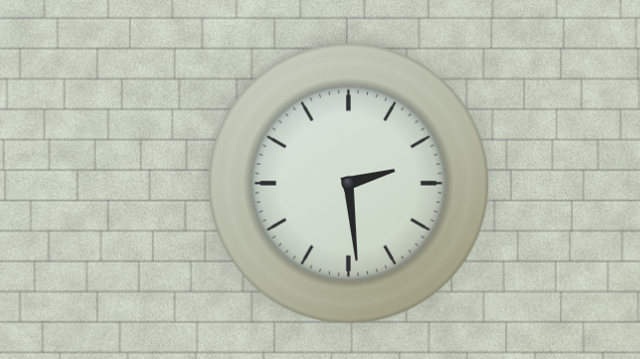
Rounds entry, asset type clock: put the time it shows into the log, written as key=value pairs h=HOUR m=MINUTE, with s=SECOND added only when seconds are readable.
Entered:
h=2 m=29
